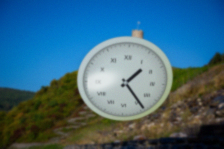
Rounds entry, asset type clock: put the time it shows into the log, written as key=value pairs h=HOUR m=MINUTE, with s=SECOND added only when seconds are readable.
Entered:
h=1 m=24
